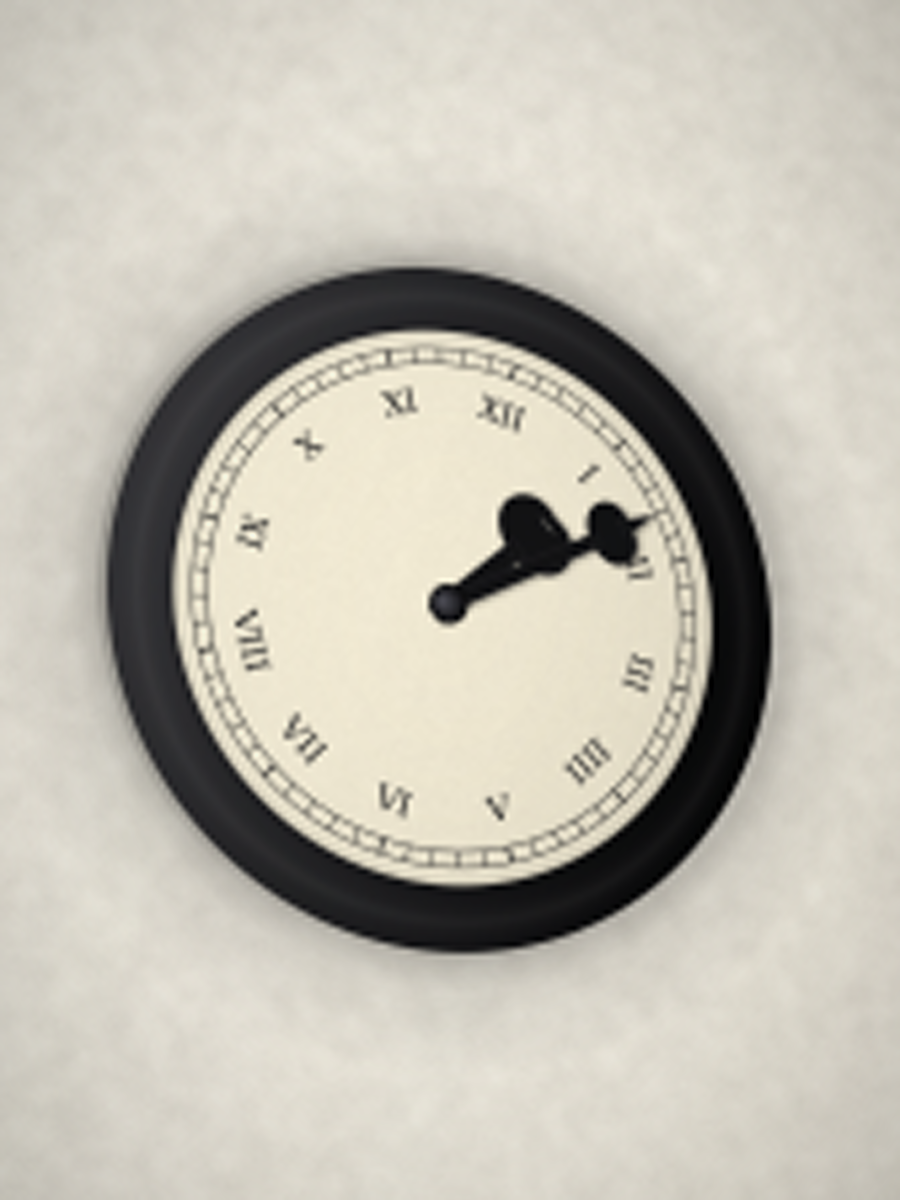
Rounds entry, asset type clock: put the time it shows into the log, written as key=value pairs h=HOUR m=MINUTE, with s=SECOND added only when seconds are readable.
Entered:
h=1 m=8
